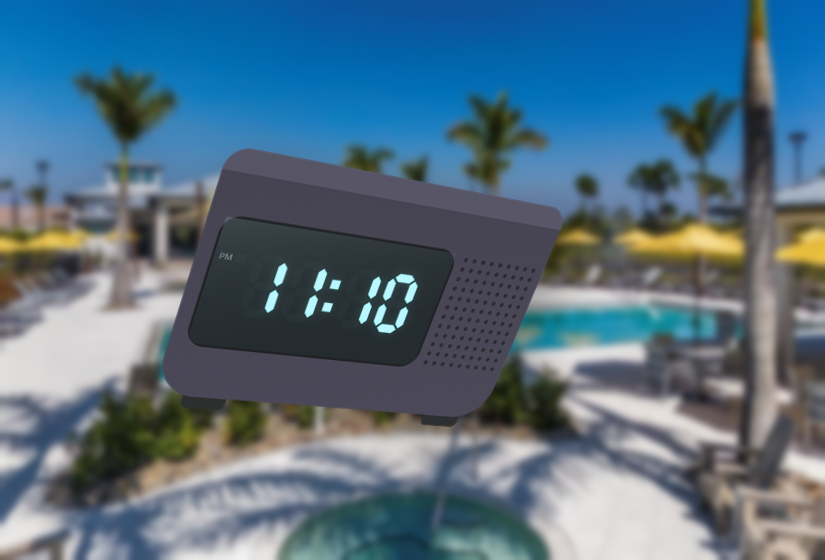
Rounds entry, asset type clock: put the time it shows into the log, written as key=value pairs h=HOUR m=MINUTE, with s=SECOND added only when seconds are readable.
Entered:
h=11 m=10
